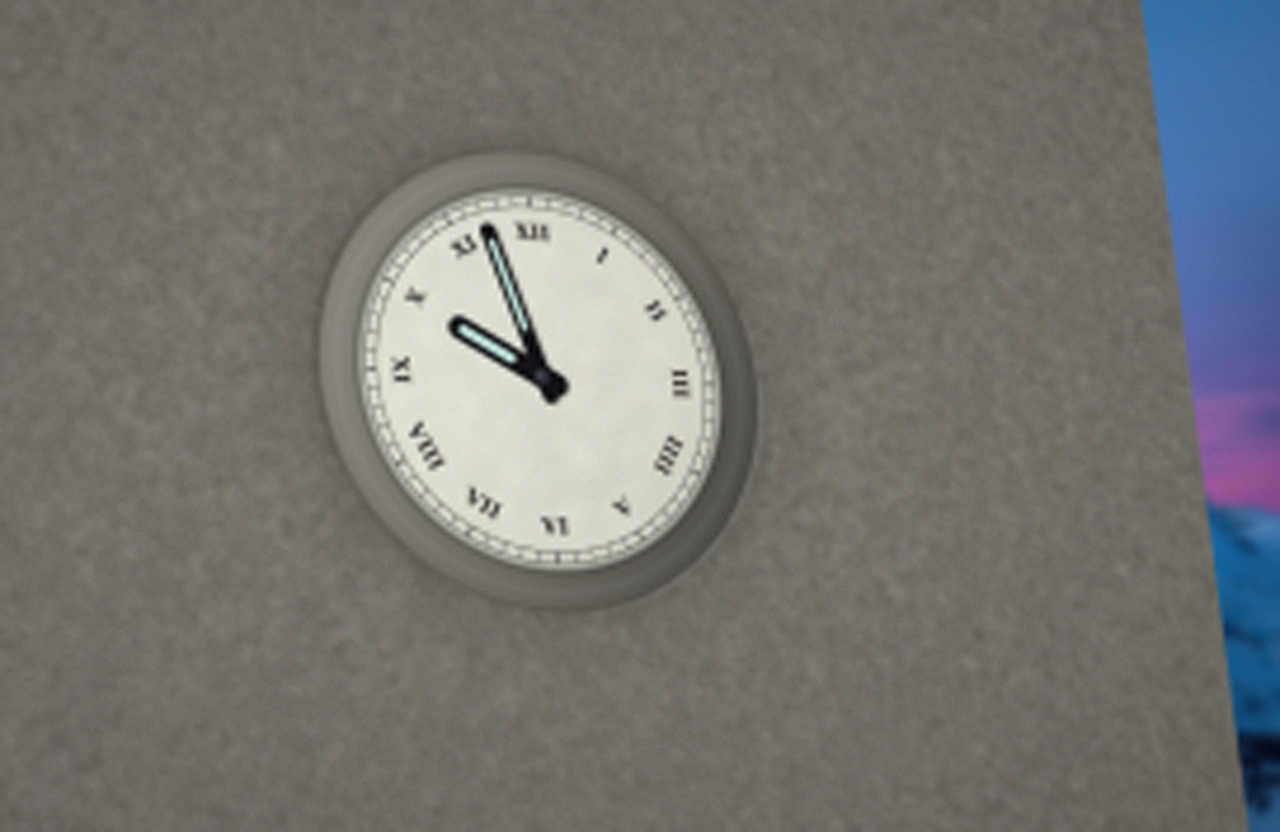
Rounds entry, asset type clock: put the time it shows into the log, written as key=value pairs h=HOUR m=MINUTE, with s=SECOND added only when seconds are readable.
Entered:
h=9 m=57
